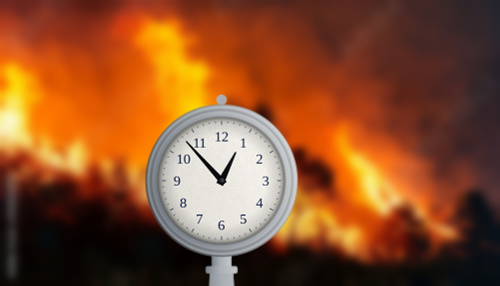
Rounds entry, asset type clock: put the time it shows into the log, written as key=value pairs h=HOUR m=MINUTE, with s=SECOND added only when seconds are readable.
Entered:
h=12 m=53
